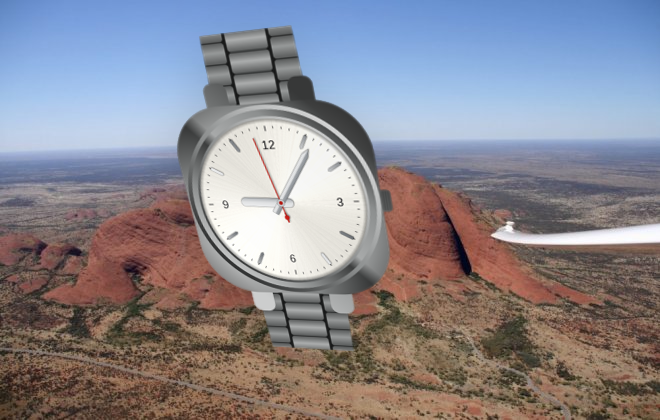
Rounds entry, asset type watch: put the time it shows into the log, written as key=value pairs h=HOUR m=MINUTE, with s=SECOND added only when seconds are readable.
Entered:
h=9 m=5 s=58
